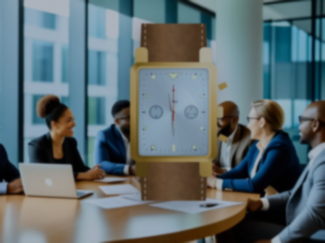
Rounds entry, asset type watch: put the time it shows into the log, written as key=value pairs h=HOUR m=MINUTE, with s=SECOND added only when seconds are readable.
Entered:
h=11 m=30
